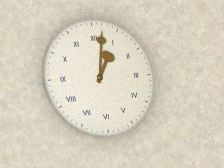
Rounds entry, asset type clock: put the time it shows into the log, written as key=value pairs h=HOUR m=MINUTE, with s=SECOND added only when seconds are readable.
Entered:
h=1 m=2
